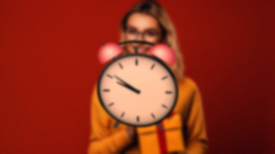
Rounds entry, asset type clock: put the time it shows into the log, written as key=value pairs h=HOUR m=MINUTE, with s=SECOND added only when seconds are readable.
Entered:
h=9 m=51
